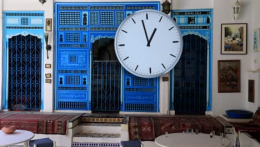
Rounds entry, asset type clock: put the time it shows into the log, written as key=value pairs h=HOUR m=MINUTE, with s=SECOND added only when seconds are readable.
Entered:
h=12 m=58
